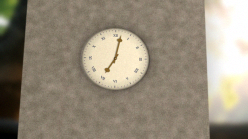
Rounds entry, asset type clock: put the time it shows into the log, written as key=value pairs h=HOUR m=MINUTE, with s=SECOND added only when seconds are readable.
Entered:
h=7 m=2
